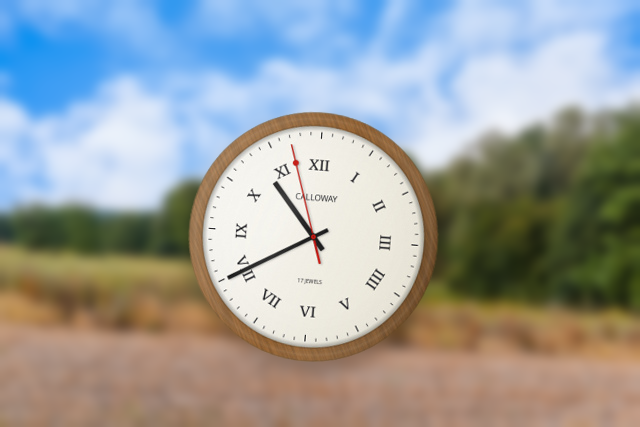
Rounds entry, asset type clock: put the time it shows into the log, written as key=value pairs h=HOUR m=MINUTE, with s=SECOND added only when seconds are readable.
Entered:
h=10 m=39 s=57
